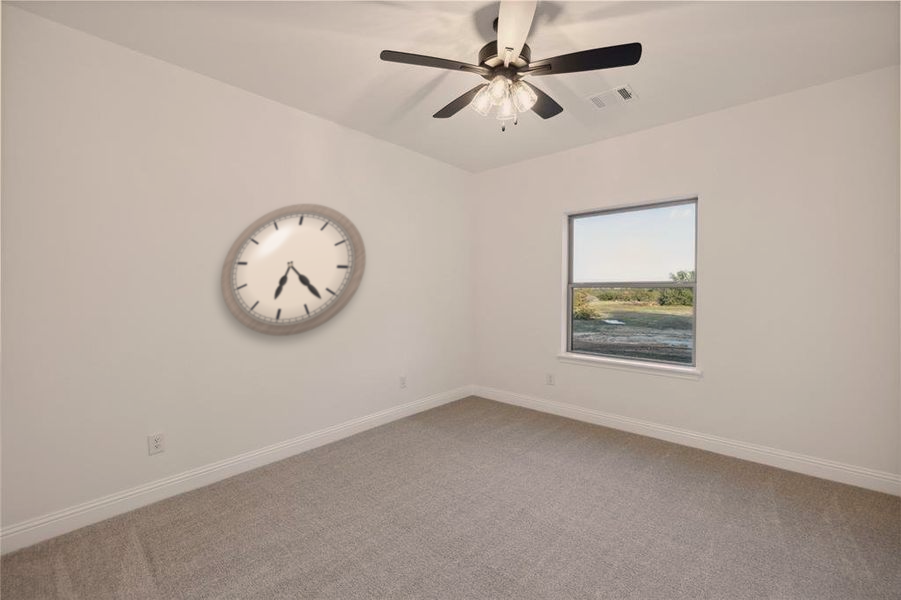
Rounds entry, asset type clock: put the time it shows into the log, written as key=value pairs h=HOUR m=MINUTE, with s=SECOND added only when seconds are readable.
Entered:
h=6 m=22
